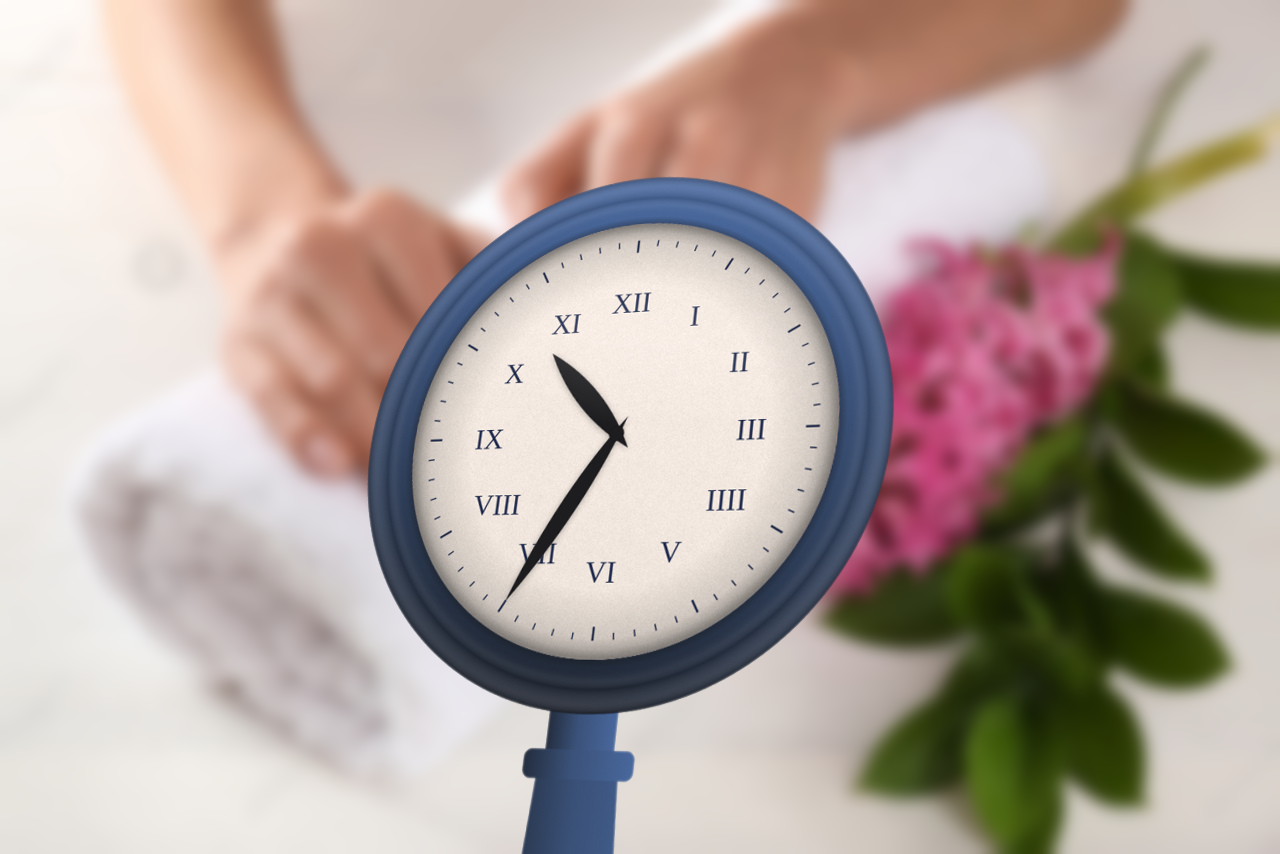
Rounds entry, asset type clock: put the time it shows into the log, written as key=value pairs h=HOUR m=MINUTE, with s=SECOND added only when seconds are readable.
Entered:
h=10 m=35
